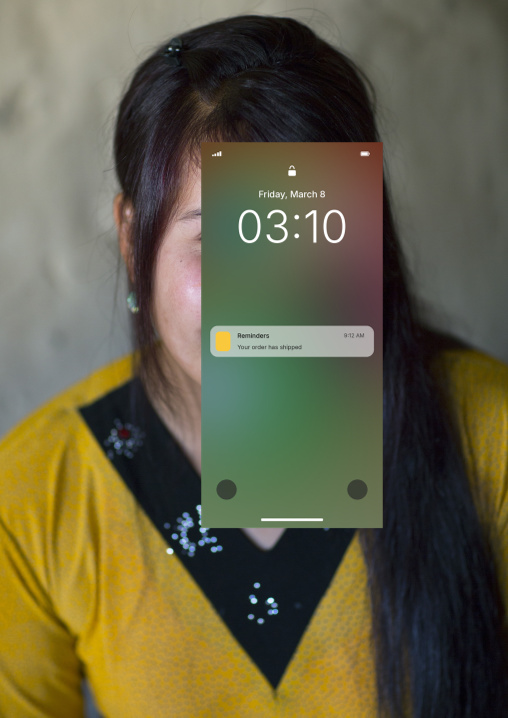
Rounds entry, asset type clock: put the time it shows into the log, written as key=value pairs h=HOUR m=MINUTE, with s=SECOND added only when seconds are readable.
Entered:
h=3 m=10
